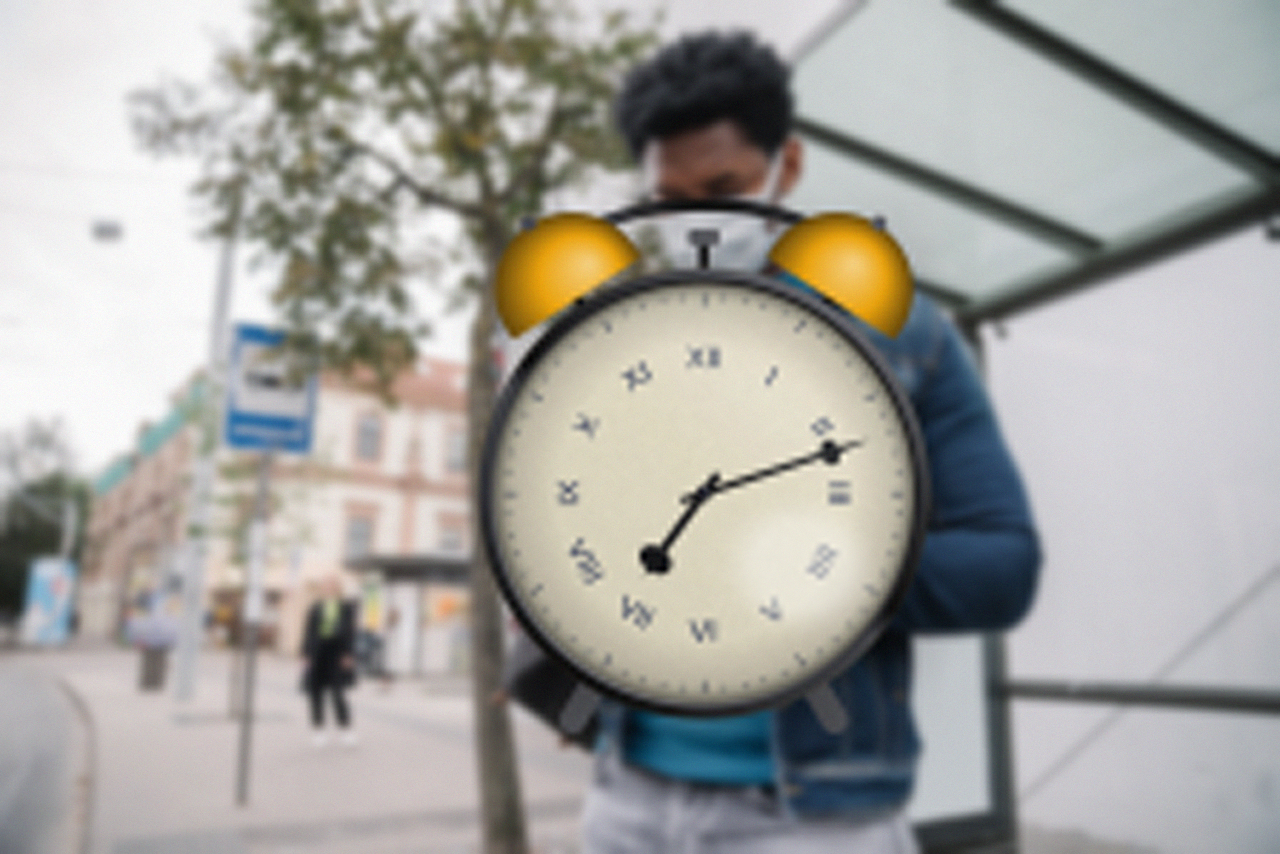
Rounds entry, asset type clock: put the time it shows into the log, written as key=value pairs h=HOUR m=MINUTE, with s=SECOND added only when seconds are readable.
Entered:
h=7 m=12
